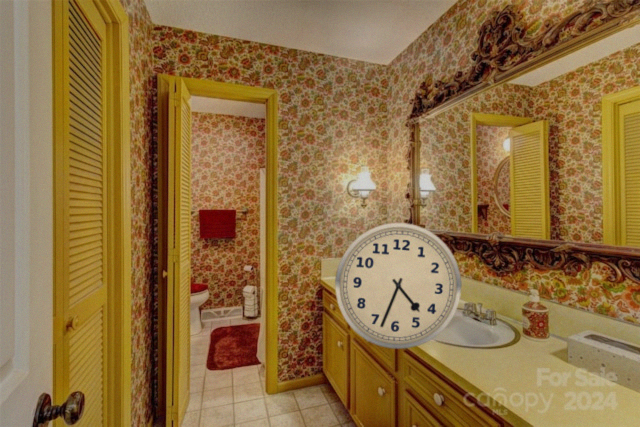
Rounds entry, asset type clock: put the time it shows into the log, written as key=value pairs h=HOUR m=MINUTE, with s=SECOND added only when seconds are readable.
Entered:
h=4 m=33
